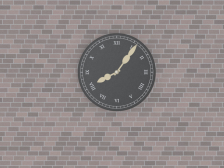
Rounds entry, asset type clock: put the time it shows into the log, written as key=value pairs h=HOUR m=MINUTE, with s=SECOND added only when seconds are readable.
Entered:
h=8 m=6
